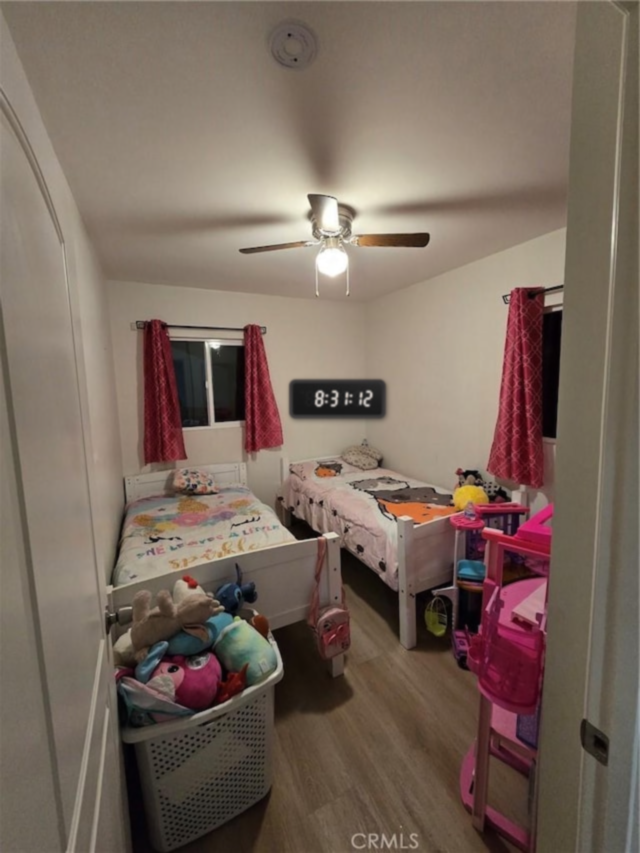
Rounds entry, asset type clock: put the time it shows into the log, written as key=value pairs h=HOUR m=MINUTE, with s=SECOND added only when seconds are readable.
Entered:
h=8 m=31 s=12
